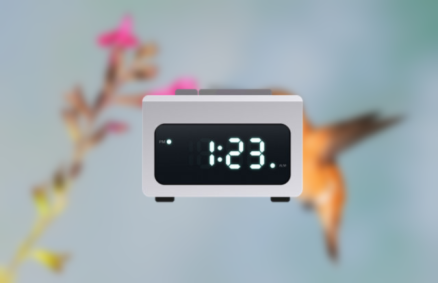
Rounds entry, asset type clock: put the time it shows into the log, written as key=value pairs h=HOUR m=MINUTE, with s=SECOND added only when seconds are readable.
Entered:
h=1 m=23
